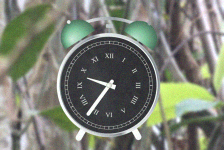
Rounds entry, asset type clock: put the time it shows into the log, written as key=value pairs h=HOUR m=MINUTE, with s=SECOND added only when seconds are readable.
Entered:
h=9 m=36
